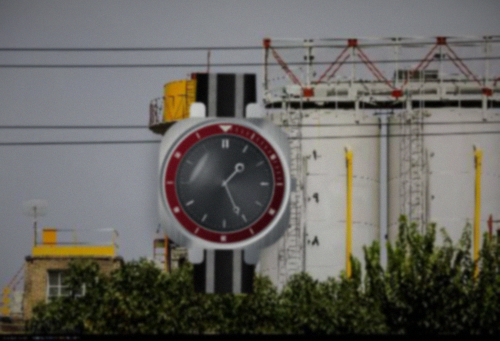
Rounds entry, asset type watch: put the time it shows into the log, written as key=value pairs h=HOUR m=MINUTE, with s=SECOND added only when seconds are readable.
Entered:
h=1 m=26
